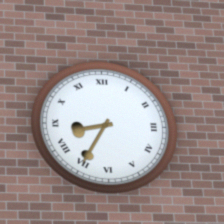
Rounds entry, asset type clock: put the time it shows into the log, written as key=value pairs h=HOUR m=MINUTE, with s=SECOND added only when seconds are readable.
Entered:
h=8 m=35
